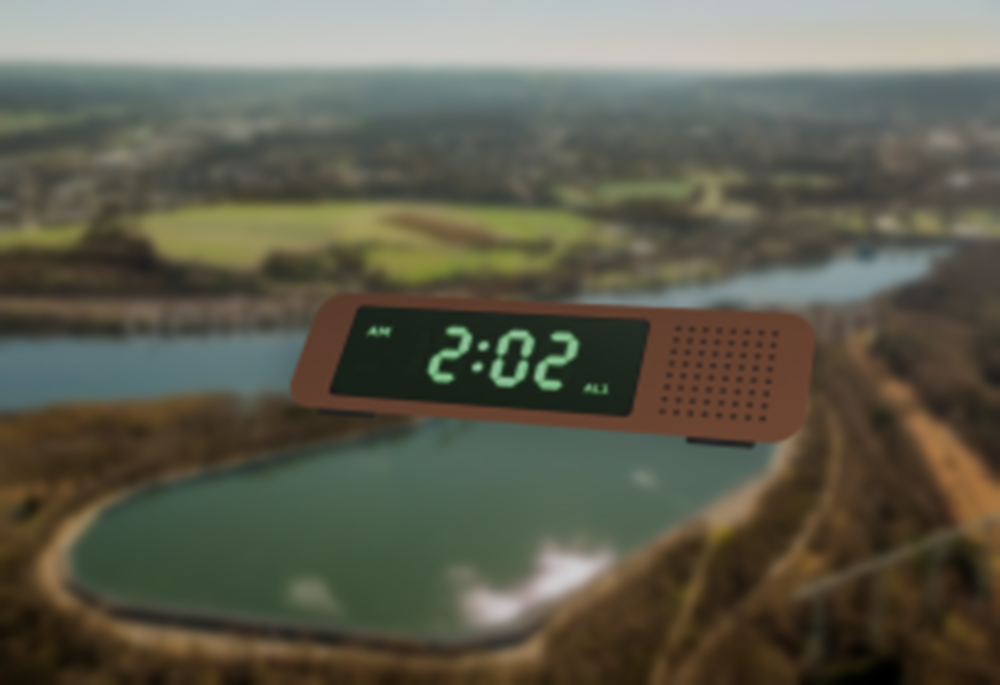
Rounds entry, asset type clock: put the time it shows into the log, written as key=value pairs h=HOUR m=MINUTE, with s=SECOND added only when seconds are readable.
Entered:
h=2 m=2
